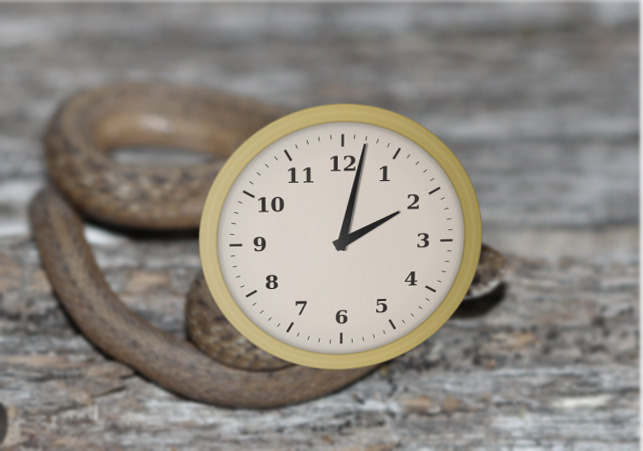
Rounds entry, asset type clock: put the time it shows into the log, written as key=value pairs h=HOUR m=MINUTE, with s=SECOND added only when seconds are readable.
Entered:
h=2 m=2
